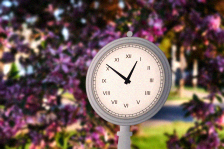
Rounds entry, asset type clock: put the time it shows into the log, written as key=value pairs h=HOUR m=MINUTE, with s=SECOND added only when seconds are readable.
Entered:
h=12 m=51
